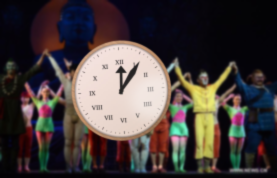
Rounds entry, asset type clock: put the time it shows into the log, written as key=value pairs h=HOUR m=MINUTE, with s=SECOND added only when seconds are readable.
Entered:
h=12 m=6
